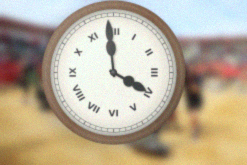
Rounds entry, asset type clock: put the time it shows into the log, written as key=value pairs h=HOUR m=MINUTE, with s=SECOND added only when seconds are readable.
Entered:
h=3 m=59
